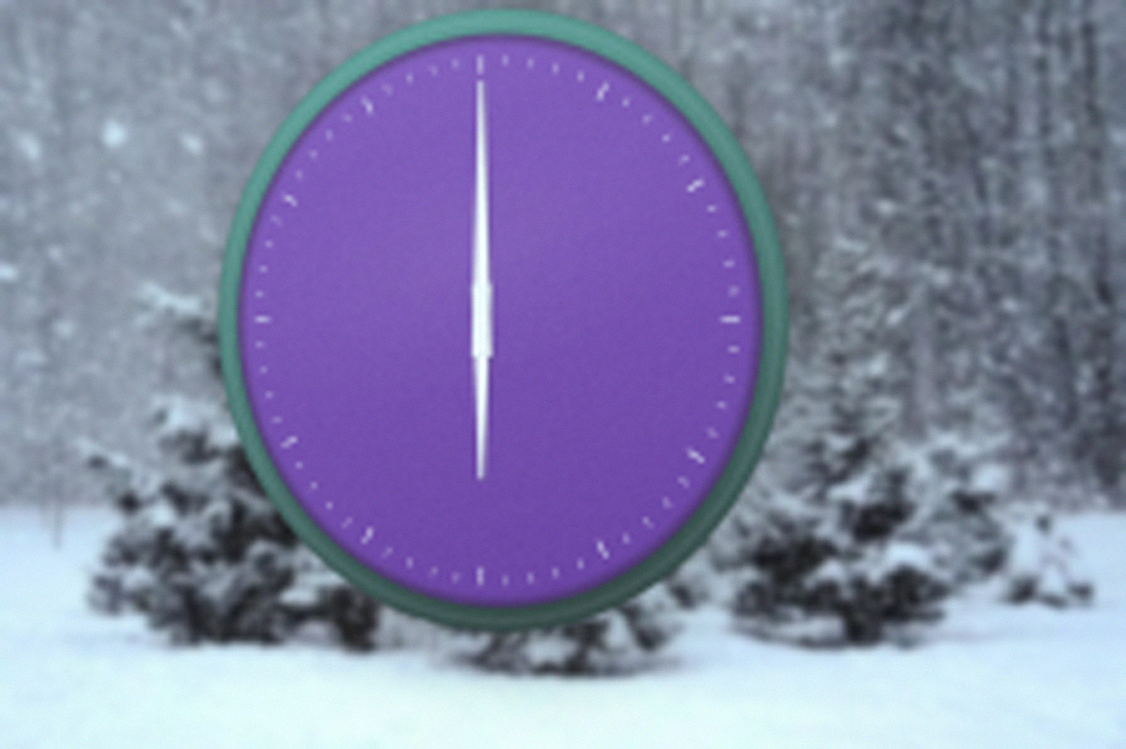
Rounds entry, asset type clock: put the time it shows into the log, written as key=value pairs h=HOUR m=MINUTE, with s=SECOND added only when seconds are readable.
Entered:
h=6 m=0
